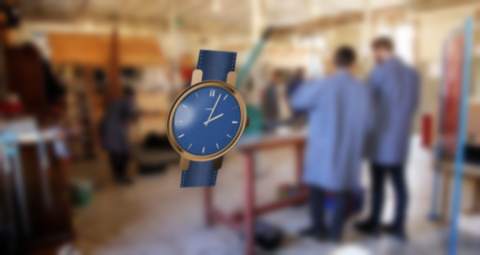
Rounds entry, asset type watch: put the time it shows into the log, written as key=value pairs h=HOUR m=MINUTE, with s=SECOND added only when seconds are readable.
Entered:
h=2 m=3
